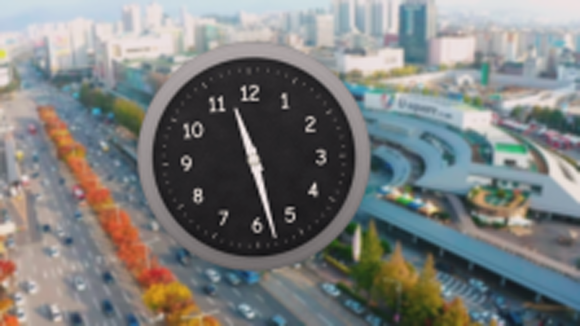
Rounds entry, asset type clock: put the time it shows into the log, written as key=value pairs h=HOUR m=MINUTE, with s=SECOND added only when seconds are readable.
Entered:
h=11 m=28
